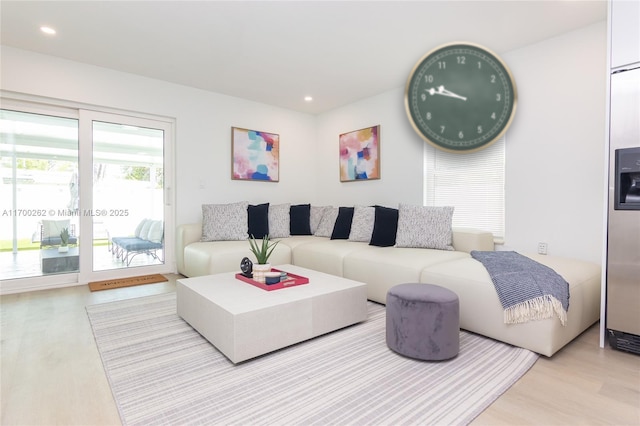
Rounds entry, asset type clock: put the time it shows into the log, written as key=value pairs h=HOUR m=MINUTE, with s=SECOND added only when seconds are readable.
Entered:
h=9 m=47
